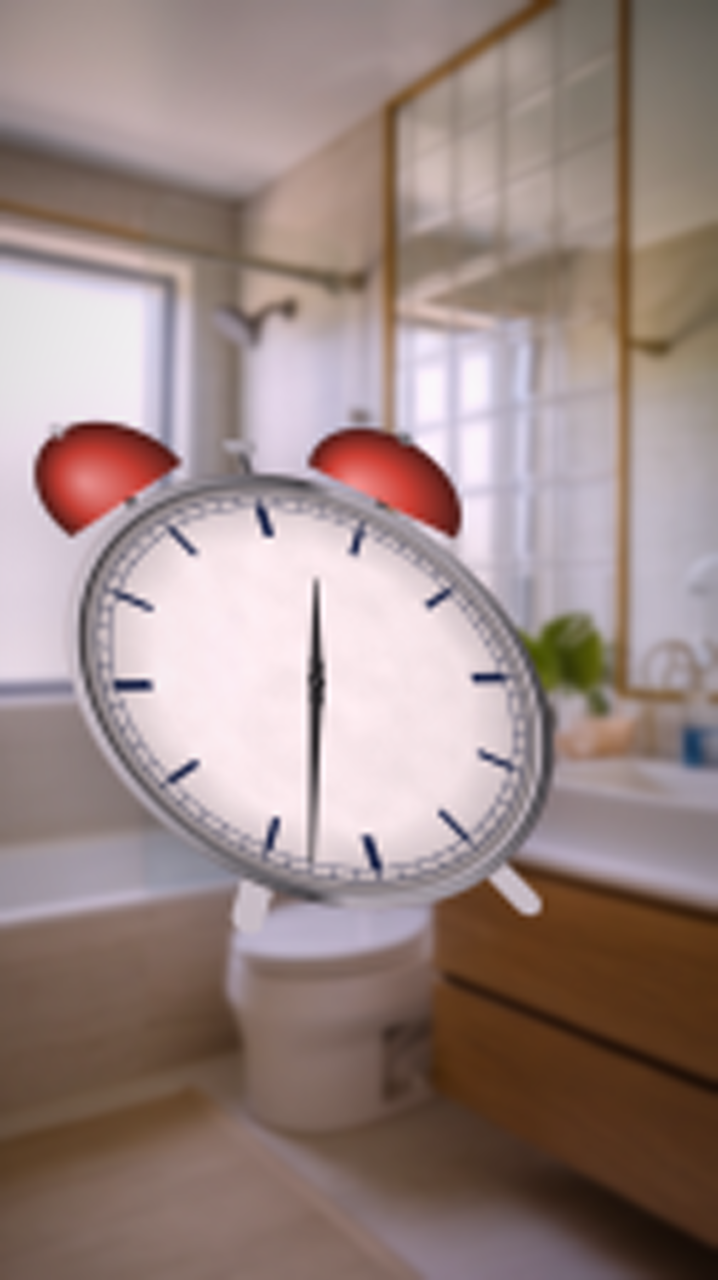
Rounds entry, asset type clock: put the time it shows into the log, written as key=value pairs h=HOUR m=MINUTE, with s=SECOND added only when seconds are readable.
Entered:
h=12 m=33
